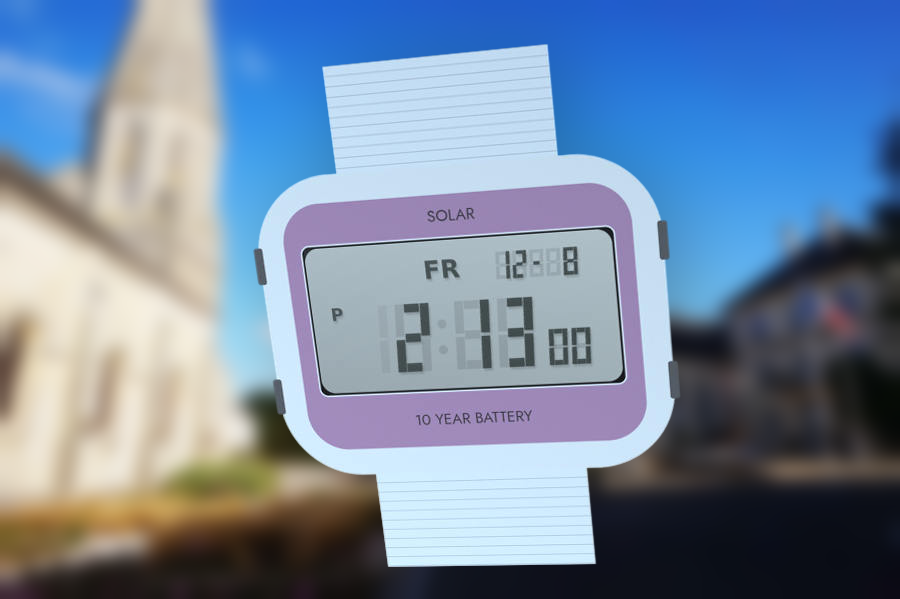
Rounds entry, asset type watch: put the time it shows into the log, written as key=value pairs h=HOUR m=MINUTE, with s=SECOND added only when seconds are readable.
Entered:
h=2 m=13 s=0
